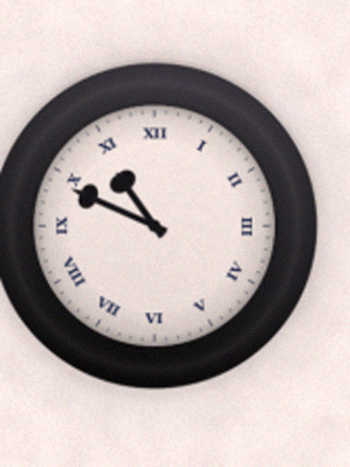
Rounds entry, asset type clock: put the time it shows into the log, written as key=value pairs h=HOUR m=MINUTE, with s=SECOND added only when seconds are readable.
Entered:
h=10 m=49
